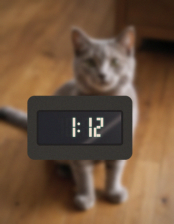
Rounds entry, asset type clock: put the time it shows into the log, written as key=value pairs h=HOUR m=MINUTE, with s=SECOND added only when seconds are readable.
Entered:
h=1 m=12
